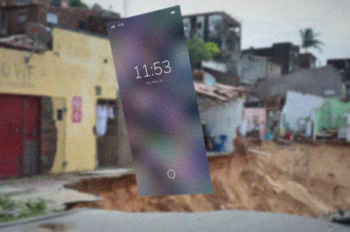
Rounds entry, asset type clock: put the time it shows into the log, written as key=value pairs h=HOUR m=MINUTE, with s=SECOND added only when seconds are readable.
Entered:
h=11 m=53
